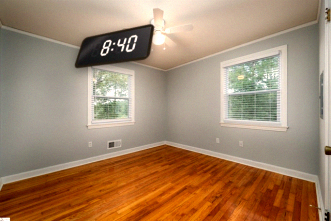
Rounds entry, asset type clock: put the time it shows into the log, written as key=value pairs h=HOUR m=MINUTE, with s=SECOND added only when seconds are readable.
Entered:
h=8 m=40
